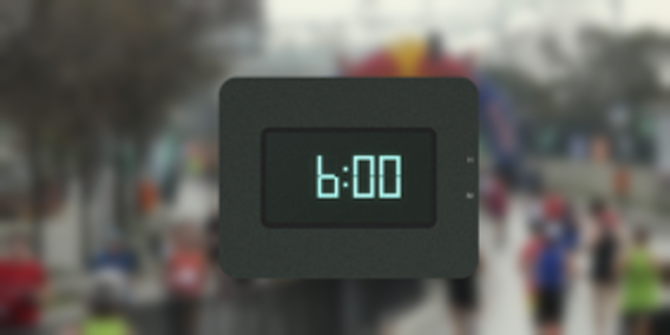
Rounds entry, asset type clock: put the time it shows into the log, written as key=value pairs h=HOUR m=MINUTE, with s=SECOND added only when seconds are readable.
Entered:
h=6 m=0
